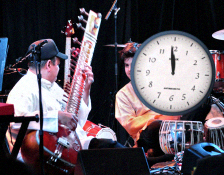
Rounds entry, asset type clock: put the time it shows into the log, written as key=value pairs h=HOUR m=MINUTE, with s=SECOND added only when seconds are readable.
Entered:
h=11 m=59
